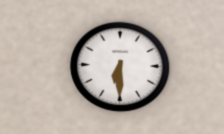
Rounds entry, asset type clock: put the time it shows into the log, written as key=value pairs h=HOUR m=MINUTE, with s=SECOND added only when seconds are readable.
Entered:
h=6 m=30
